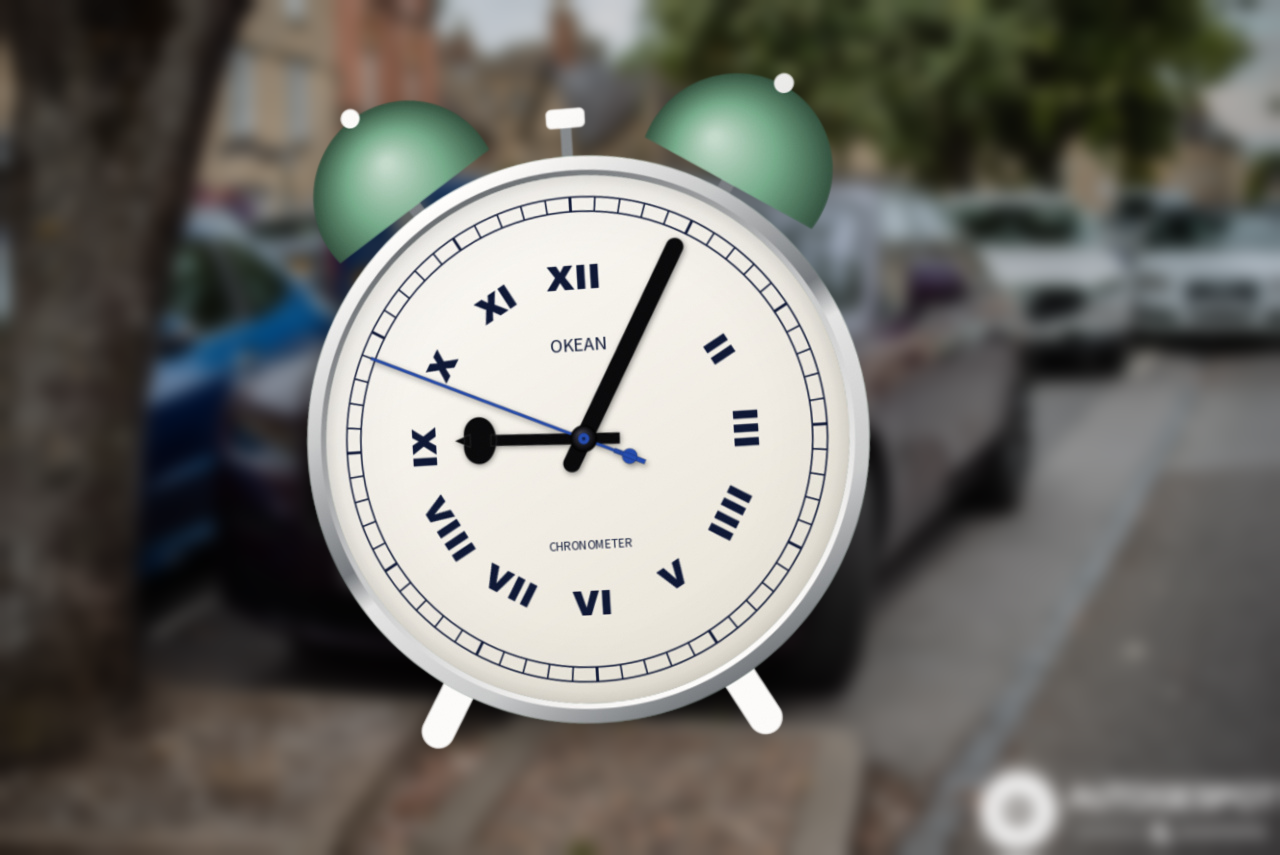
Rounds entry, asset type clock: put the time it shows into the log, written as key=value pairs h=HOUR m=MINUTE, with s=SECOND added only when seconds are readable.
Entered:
h=9 m=4 s=49
